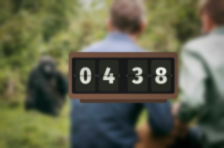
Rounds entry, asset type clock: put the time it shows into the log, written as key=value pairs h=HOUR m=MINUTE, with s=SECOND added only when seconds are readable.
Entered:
h=4 m=38
